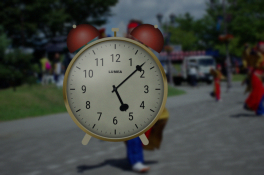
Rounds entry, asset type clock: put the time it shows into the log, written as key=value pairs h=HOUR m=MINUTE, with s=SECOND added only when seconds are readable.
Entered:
h=5 m=8
